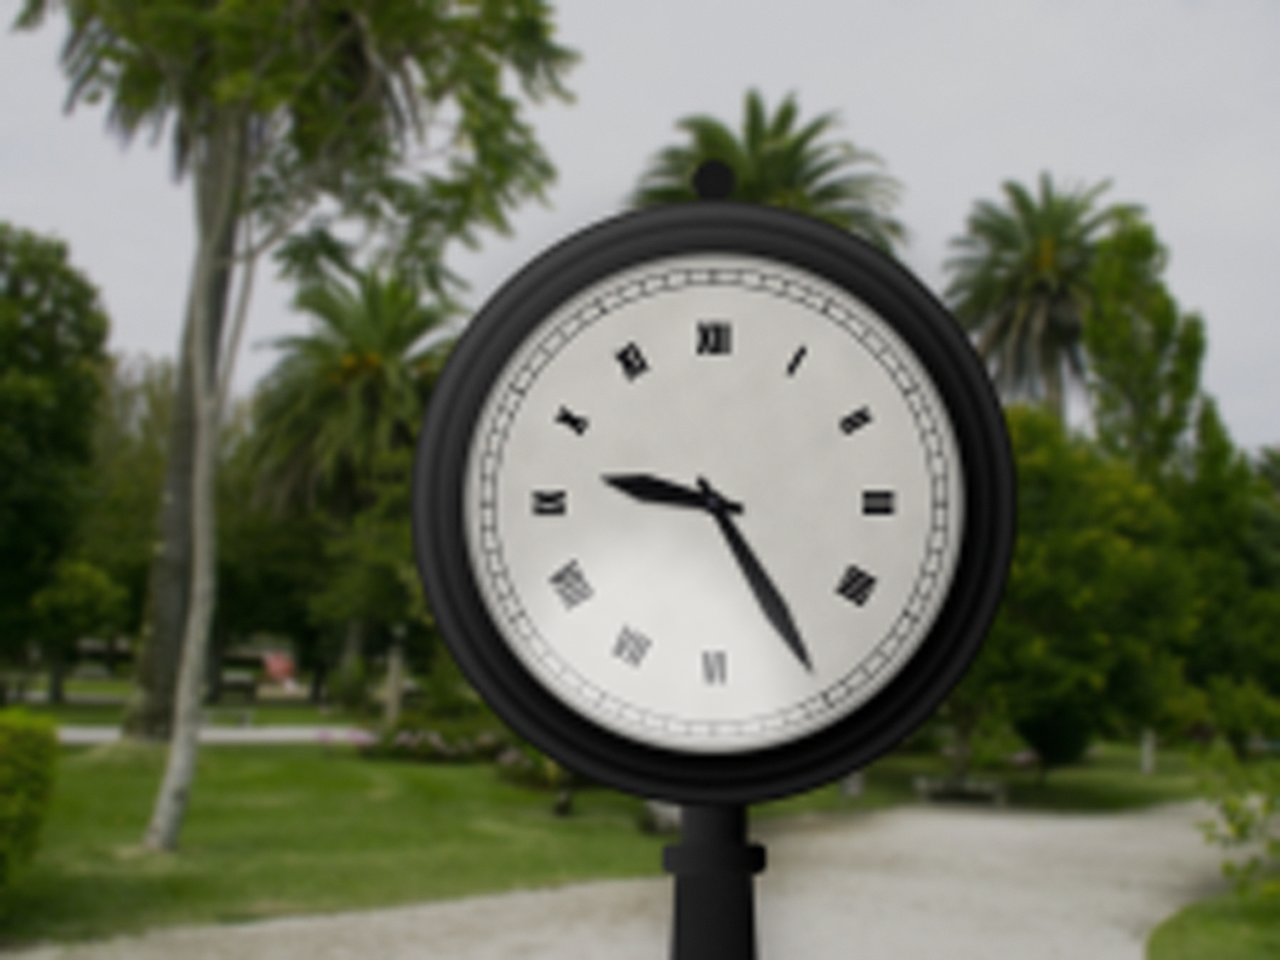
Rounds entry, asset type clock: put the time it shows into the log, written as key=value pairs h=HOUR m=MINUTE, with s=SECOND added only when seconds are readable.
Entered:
h=9 m=25
